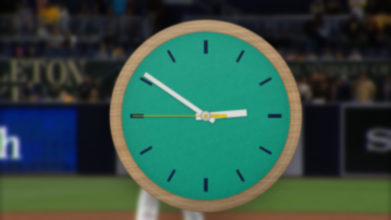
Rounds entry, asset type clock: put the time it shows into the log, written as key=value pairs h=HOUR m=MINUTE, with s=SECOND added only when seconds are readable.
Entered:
h=2 m=50 s=45
